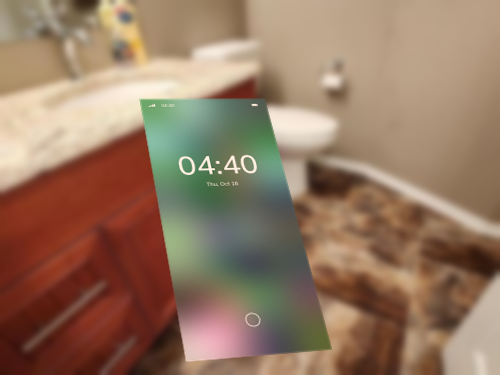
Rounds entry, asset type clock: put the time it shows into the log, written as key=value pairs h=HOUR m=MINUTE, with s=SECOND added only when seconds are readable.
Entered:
h=4 m=40
